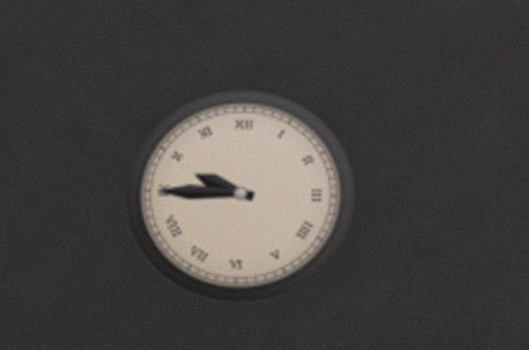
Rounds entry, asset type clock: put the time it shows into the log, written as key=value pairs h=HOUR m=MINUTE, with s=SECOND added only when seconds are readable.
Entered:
h=9 m=45
